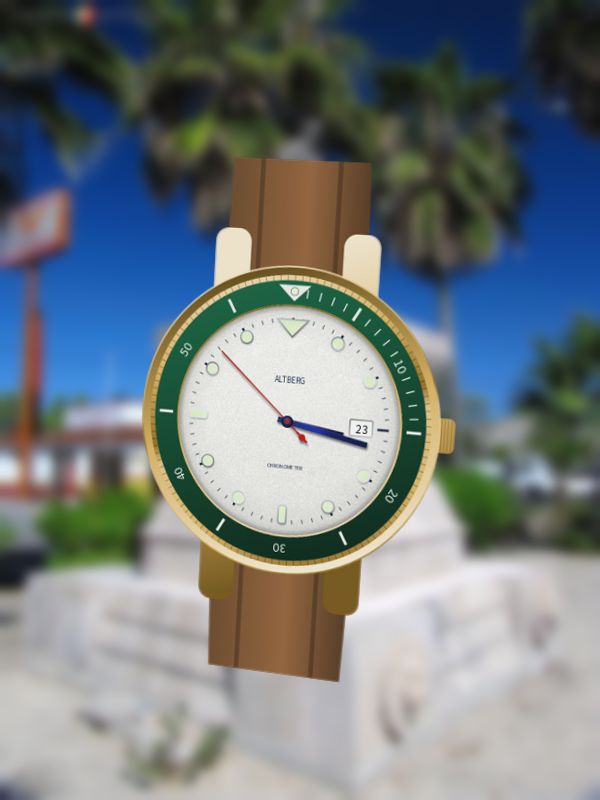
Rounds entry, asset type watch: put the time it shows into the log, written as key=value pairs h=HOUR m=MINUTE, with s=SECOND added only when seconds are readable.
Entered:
h=3 m=16 s=52
